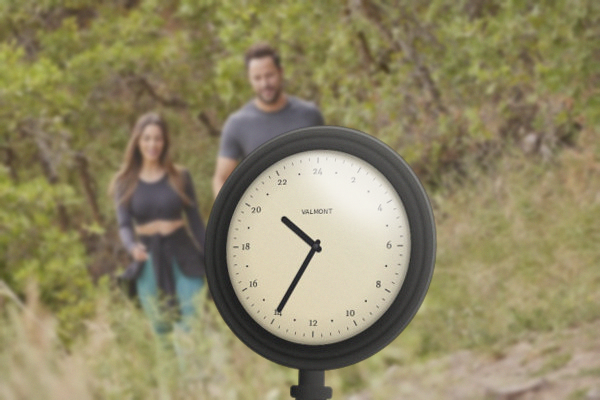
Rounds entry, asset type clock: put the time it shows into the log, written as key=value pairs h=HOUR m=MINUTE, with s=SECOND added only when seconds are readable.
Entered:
h=20 m=35
